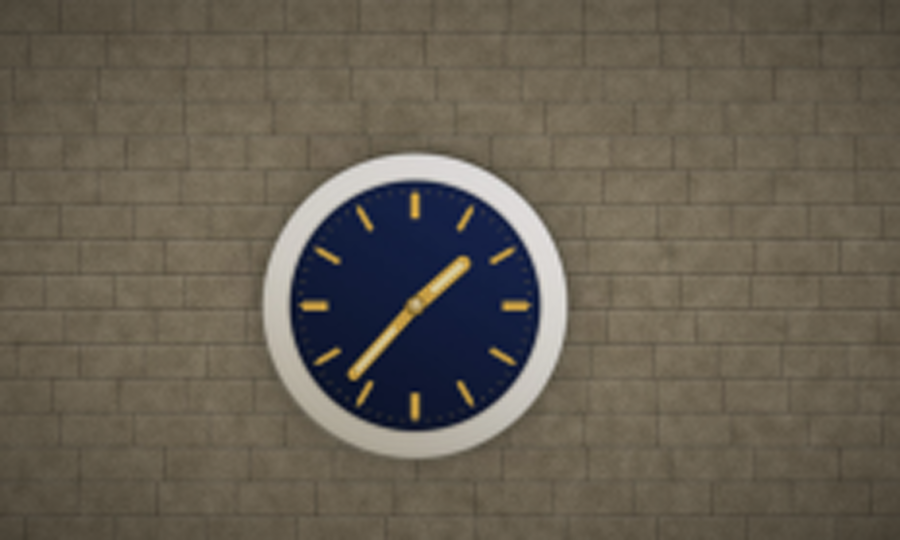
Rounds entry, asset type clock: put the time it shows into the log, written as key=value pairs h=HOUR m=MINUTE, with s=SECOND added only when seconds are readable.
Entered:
h=1 m=37
